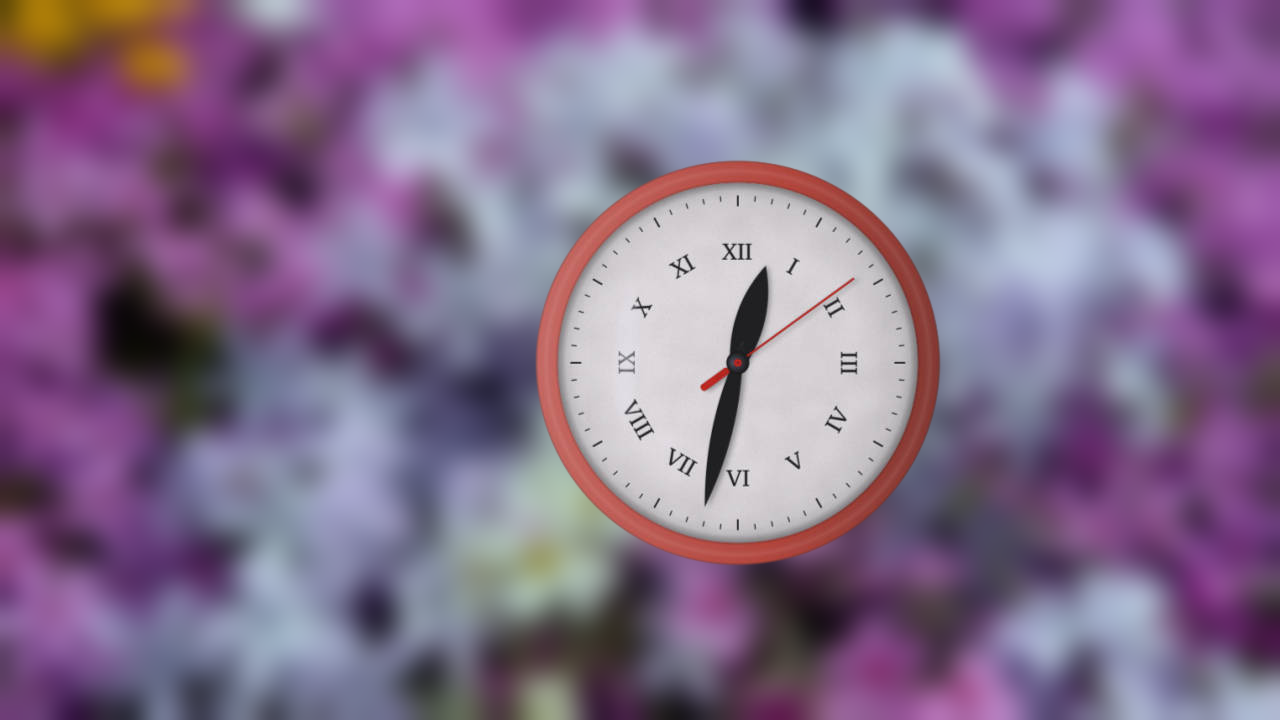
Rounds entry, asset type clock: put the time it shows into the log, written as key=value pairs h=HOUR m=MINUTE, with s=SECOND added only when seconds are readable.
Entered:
h=12 m=32 s=9
